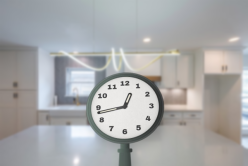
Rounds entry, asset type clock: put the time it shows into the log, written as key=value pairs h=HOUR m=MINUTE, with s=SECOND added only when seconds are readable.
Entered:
h=12 m=43
